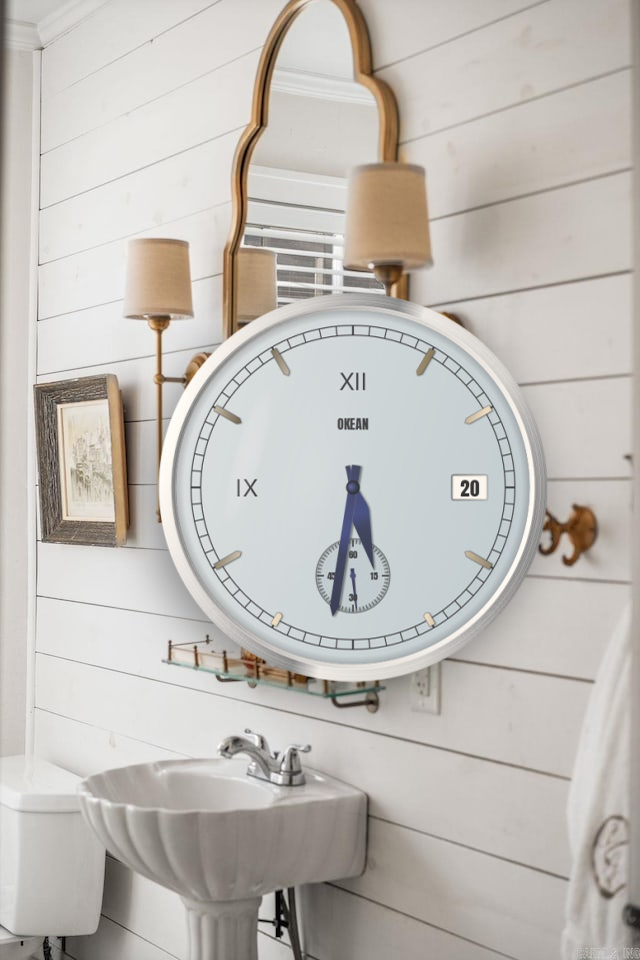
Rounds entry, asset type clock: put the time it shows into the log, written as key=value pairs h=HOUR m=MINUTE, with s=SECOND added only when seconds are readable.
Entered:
h=5 m=31 s=29
